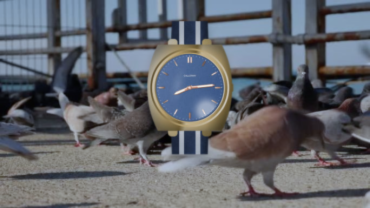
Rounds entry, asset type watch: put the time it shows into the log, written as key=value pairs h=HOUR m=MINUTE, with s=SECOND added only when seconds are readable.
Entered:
h=8 m=14
